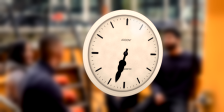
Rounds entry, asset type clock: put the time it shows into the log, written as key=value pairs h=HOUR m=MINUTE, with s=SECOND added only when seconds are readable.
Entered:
h=6 m=33
